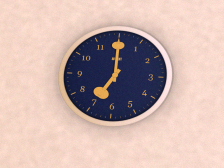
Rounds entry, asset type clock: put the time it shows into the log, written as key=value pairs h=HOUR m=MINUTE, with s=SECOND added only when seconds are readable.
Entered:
h=7 m=0
